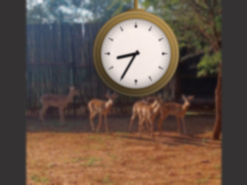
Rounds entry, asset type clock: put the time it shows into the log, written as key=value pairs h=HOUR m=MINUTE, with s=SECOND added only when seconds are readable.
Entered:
h=8 m=35
